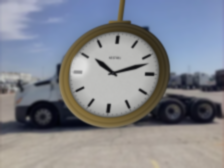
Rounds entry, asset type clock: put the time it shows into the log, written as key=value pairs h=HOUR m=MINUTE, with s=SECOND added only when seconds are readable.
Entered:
h=10 m=12
